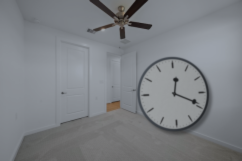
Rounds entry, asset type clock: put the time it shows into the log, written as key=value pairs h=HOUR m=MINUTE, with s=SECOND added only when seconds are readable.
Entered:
h=12 m=19
